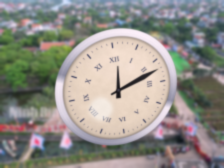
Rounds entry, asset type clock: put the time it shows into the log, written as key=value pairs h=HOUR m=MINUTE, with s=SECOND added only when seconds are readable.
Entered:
h=12 m=12
